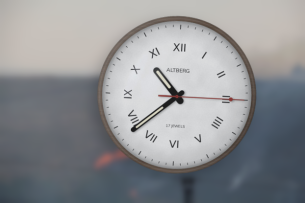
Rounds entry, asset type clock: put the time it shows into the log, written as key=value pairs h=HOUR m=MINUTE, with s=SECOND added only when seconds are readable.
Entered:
h=10 m=38 s=15
